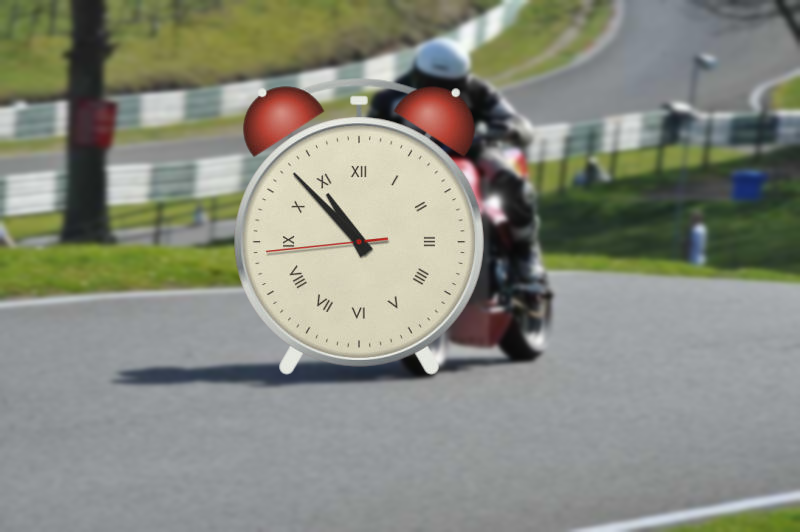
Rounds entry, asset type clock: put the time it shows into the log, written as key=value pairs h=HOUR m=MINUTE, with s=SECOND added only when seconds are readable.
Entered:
h=10 m=52 s=44
